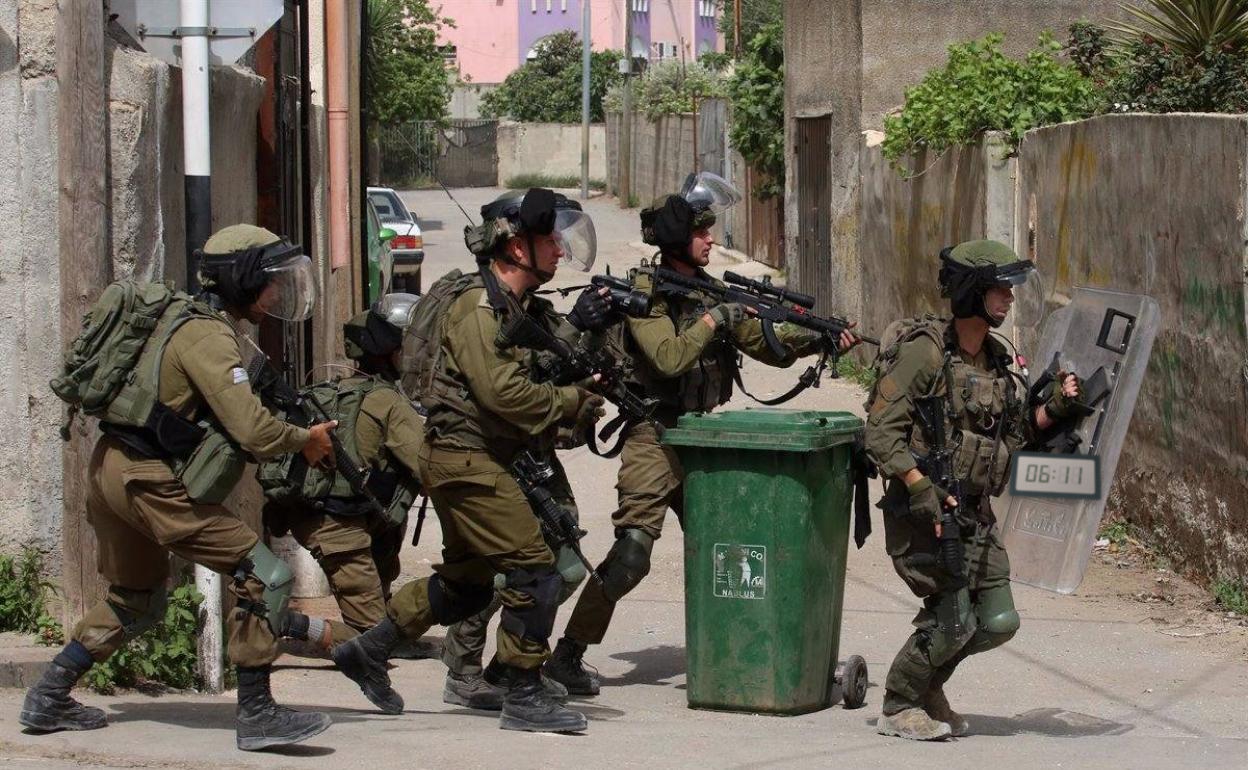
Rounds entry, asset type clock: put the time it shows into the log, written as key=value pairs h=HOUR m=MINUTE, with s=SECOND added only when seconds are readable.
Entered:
h=6 m=11
